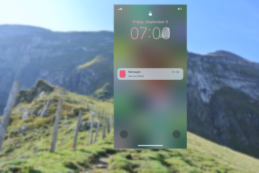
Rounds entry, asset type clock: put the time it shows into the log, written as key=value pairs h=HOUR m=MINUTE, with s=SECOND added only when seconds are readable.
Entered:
h=7 m=0
